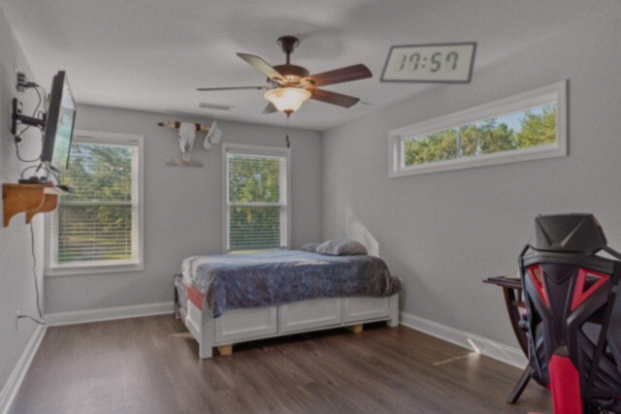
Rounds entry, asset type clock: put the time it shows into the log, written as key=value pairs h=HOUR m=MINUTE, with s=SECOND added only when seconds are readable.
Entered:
h=17 m=57
